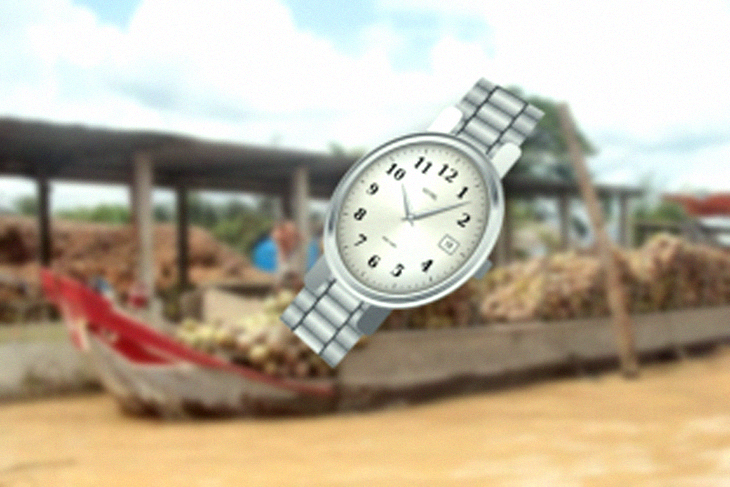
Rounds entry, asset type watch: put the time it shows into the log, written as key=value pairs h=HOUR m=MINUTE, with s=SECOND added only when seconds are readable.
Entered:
h=10 m=7
